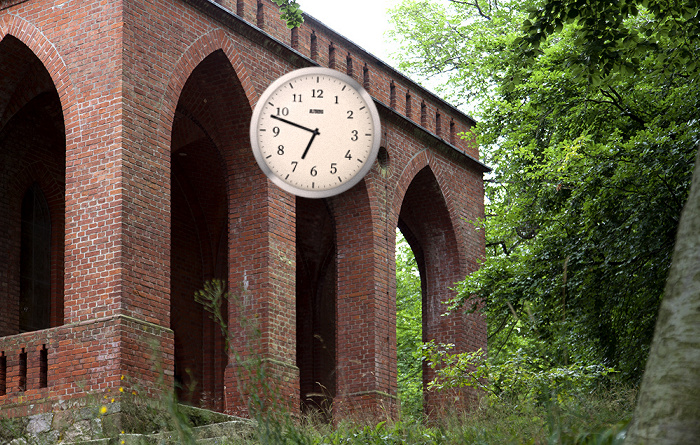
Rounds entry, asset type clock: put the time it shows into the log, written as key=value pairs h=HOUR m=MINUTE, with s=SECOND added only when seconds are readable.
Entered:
h=6 m=48
